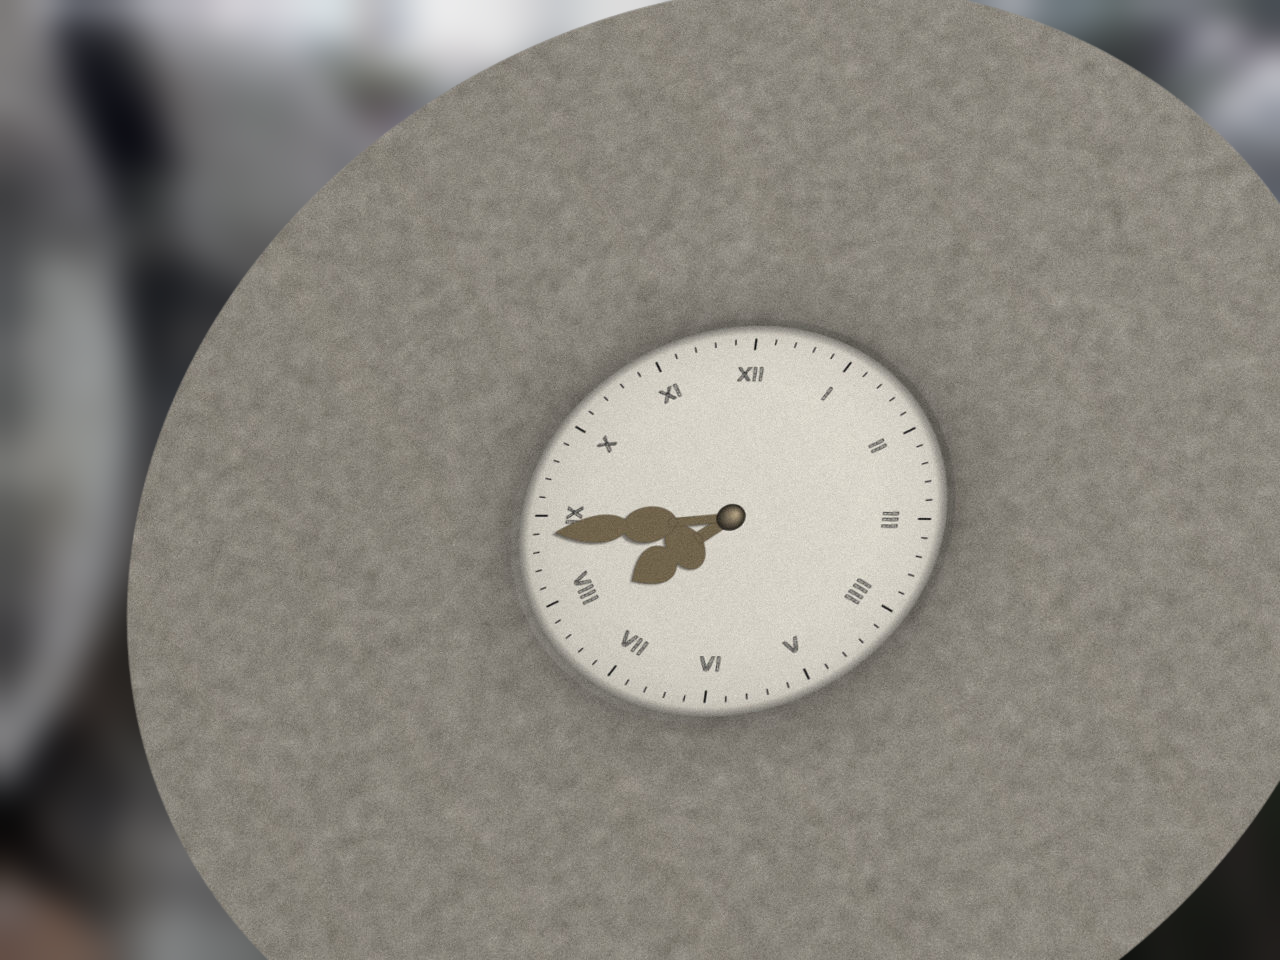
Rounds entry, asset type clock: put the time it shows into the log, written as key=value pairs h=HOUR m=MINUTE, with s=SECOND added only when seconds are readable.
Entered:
h=7 m=44
